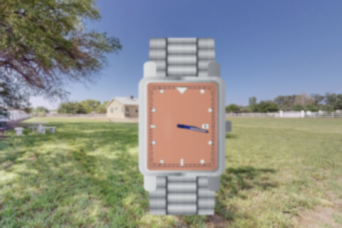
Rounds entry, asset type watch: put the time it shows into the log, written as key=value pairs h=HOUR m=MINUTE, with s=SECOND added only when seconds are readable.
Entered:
h=3 m=17
